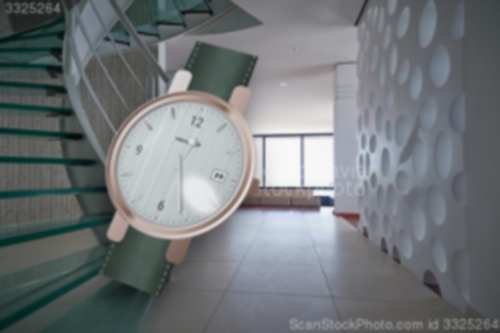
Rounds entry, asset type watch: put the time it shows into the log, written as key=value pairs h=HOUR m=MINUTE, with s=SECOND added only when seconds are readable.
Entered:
h=12 m=26
